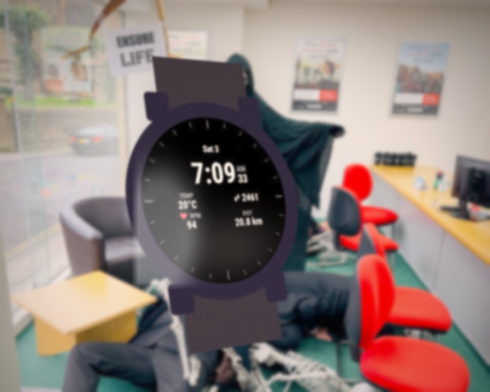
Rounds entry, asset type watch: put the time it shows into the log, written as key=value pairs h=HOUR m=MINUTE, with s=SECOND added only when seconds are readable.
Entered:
h=7 m=9 s=33
